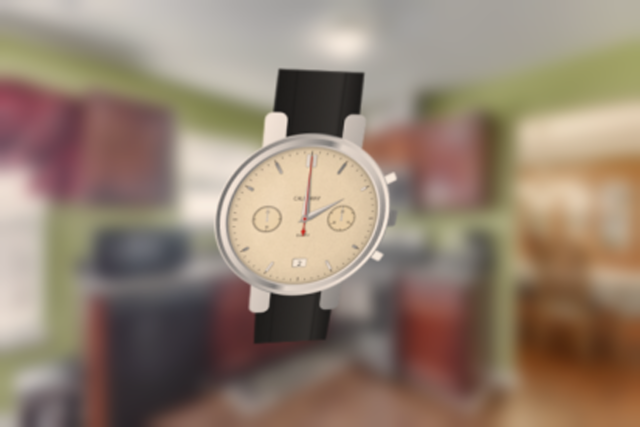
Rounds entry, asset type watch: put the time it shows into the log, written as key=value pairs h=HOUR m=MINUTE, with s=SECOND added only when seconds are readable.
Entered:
h=2 m=0
